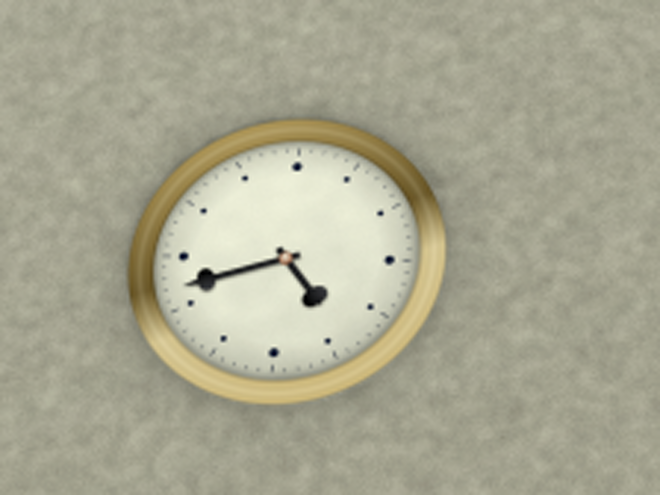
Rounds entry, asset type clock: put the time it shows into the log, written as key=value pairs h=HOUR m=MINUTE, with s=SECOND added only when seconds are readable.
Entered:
h=4 m=42
